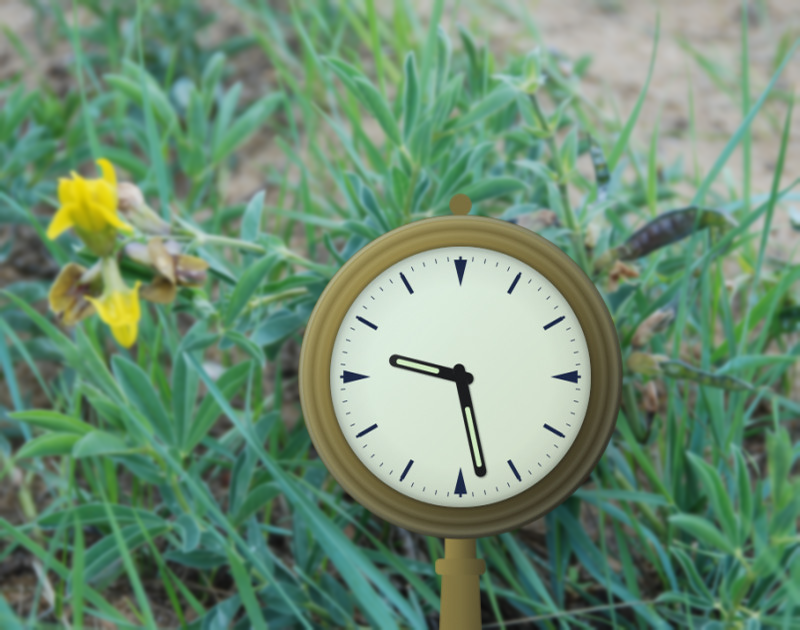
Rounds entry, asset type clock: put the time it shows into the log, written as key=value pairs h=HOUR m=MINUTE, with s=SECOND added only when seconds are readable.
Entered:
h=9 m=28
